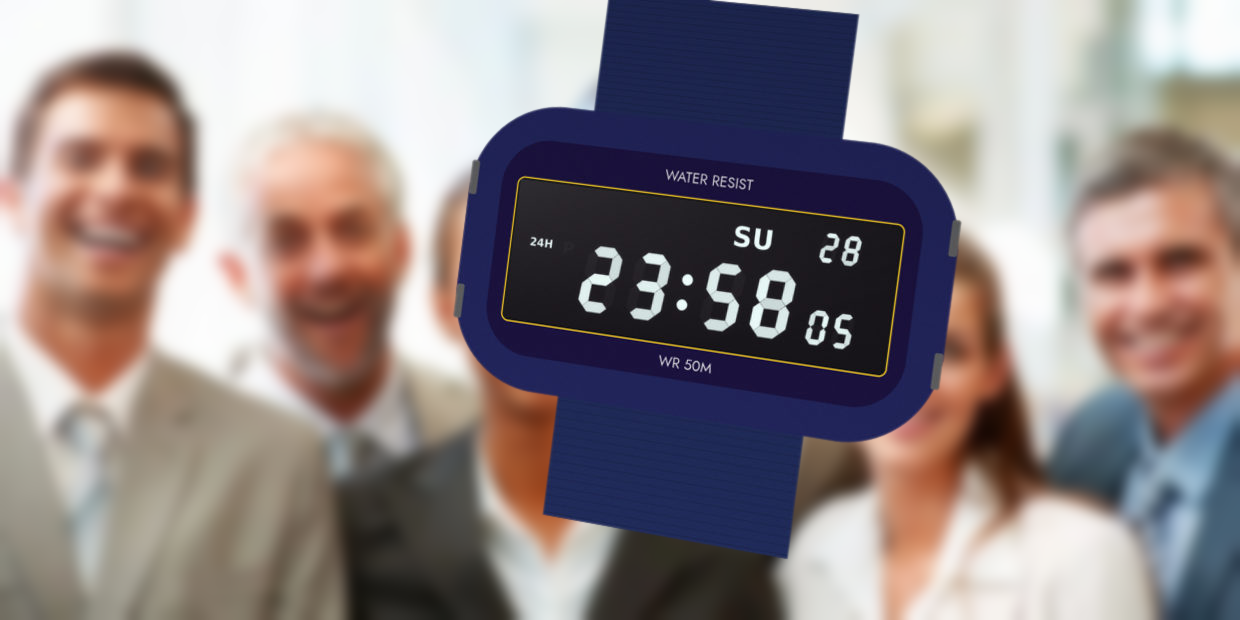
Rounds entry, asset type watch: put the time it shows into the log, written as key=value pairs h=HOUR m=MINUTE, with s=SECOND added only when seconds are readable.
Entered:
h=23 m=58 s=5
